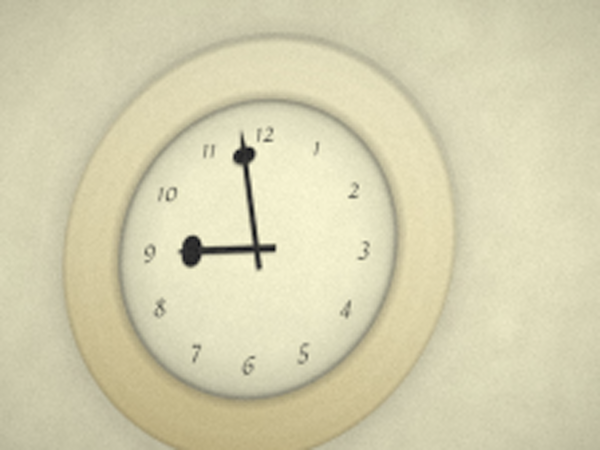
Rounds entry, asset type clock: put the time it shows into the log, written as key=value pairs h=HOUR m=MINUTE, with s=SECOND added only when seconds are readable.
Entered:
h=8 m=58
